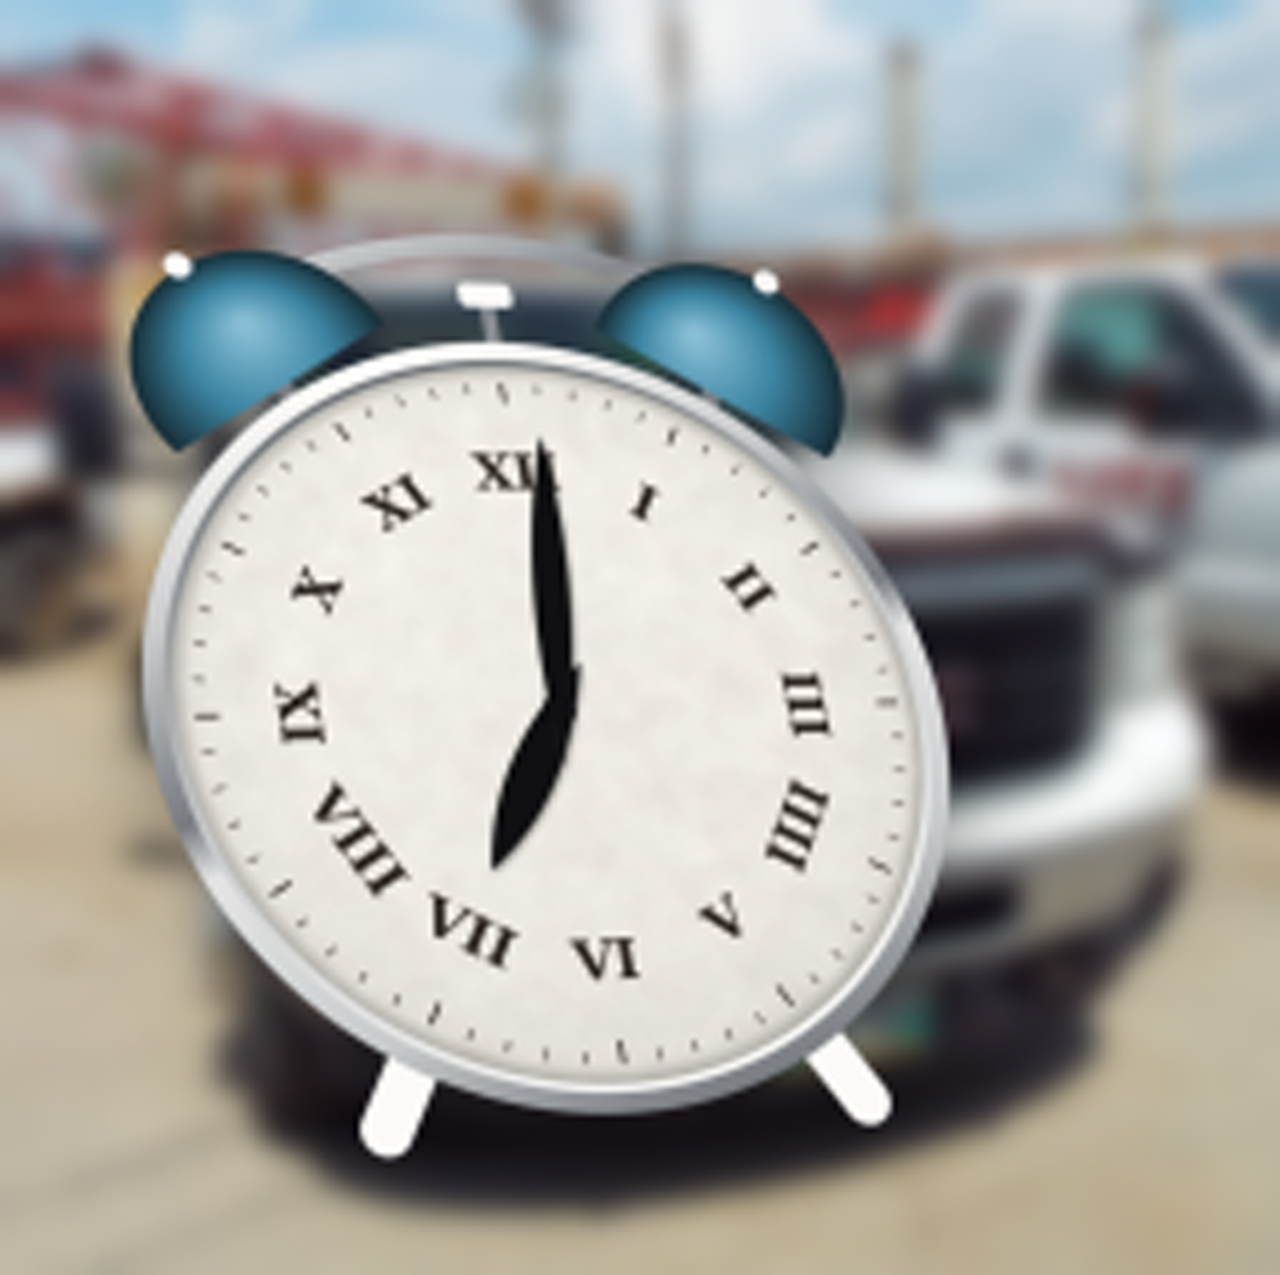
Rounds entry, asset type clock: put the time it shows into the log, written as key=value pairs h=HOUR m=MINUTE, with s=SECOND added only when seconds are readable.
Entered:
h=7 m=1
